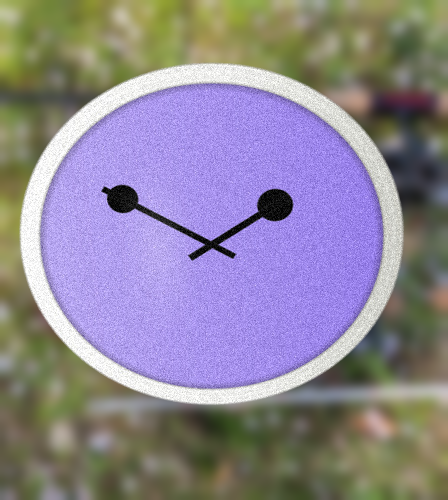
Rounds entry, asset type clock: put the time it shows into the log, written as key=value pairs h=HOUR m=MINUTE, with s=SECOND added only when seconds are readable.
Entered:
h=1 m=50
